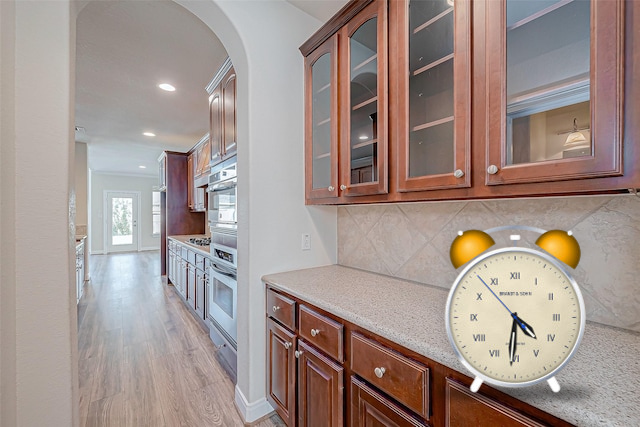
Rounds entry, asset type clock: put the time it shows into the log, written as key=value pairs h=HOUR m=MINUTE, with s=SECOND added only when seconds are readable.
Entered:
h=4 m=30 s=53
